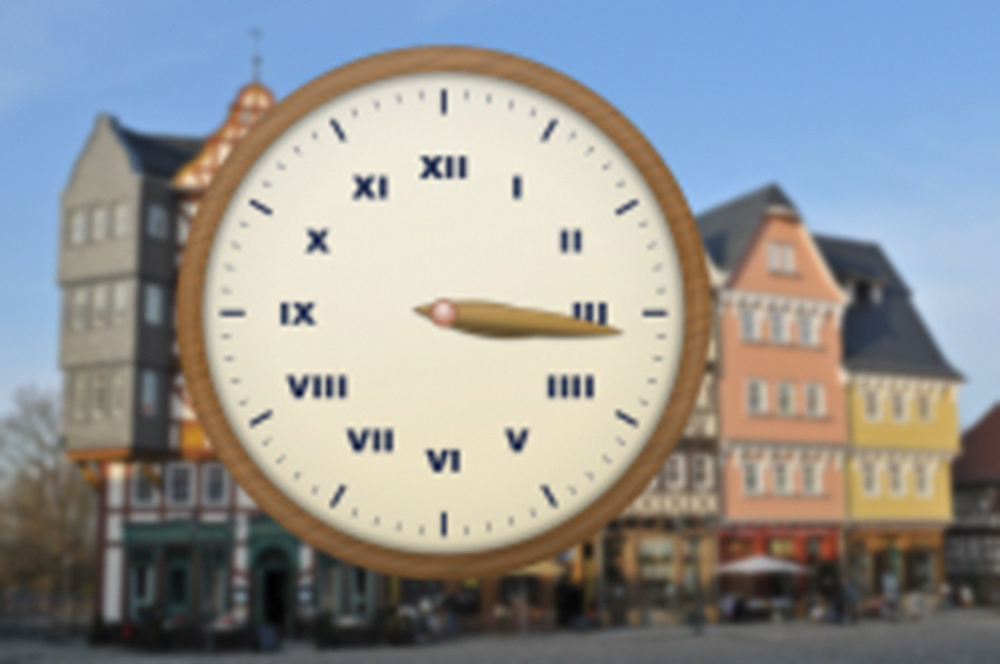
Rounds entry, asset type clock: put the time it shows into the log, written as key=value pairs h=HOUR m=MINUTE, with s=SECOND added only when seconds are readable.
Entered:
h=3 m=16
